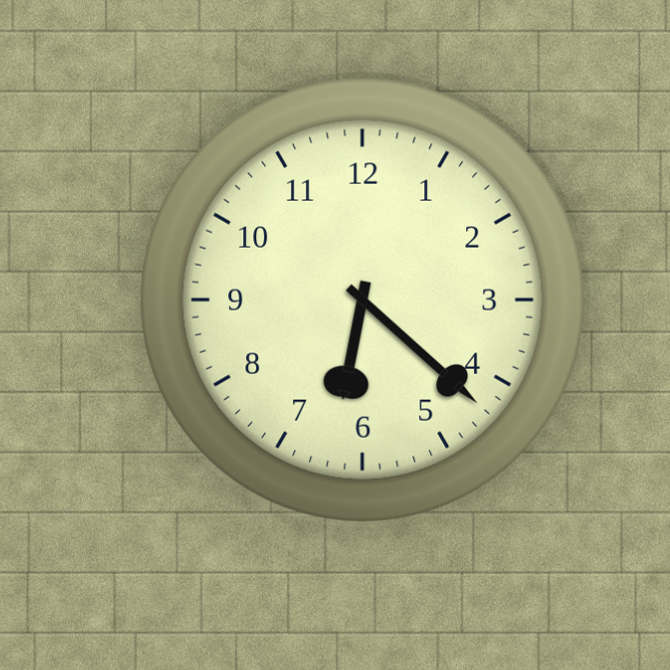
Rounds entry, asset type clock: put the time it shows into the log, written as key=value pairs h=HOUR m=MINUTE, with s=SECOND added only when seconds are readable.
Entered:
h=6 m=22
